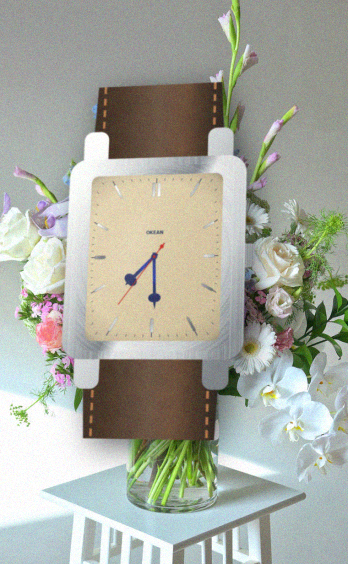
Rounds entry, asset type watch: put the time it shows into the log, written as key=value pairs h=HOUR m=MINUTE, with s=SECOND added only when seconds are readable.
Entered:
h=7 m=29 s=36
